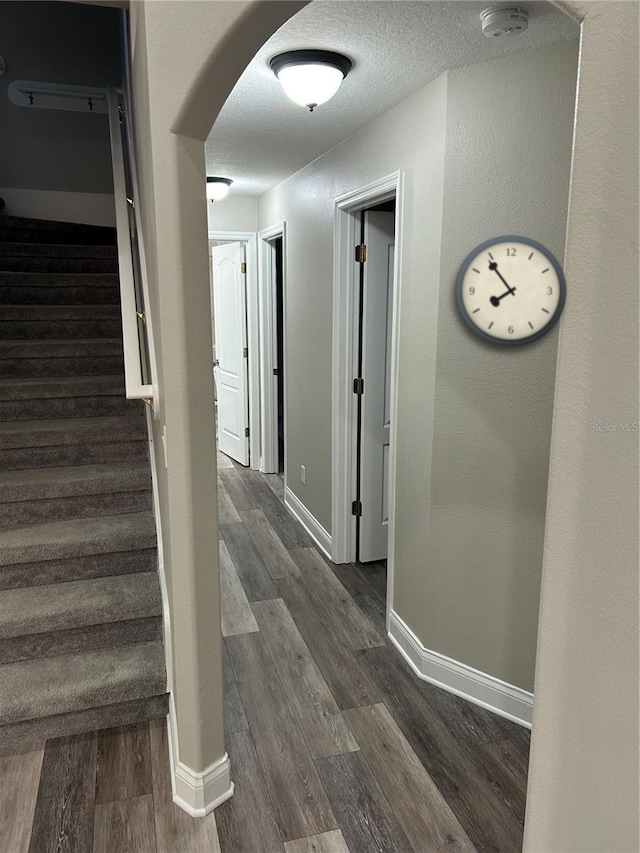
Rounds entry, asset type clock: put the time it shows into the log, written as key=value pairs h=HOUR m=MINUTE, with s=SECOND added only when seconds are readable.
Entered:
h=7 m=54
